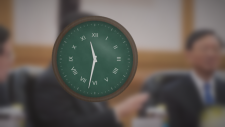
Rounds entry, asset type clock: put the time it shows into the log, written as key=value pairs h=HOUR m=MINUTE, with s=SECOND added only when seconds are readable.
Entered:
h=11 m=32
